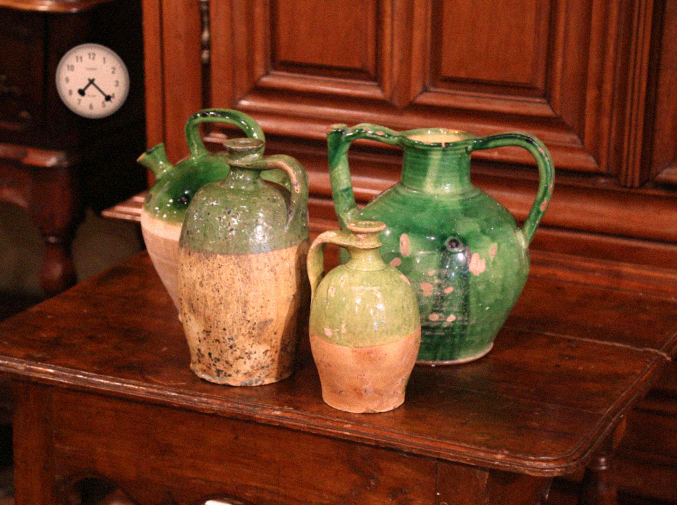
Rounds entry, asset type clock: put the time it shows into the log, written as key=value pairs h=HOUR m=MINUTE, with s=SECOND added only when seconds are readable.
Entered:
h=7 m=22
